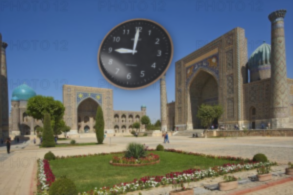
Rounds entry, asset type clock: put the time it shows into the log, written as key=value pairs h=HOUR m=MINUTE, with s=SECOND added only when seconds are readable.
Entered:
h=9 m=0
